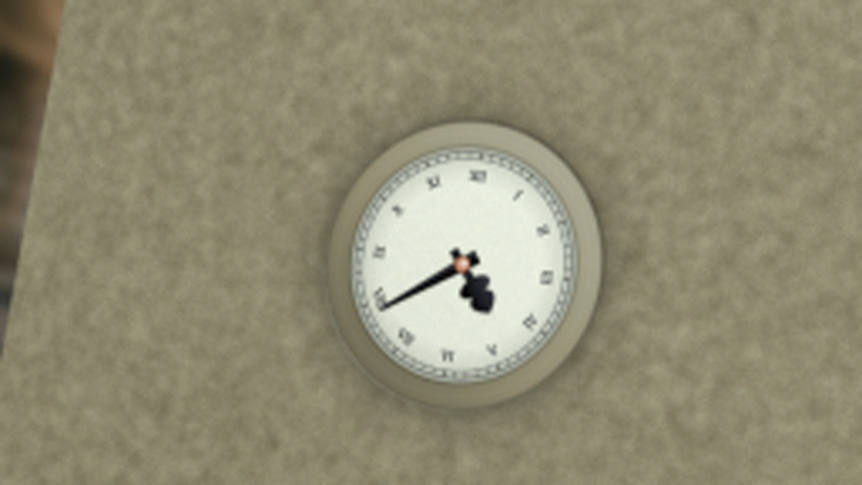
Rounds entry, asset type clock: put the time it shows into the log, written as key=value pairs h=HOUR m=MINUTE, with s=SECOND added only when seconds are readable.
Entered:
h=4 m=39
